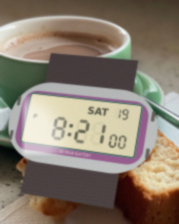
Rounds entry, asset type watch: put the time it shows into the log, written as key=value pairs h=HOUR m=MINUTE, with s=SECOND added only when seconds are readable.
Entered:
h=8 m=21 s=0
